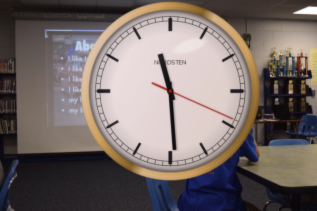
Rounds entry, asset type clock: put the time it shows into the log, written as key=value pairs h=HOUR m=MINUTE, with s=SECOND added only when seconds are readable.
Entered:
h=11 m=29 s=19
